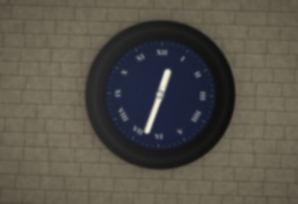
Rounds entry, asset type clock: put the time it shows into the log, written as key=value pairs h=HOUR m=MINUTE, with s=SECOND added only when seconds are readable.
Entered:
h=12 m=33
